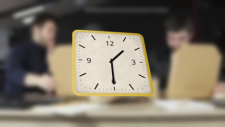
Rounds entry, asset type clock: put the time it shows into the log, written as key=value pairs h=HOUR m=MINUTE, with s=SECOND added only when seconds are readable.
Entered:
h=1 m=30
